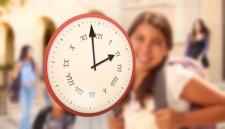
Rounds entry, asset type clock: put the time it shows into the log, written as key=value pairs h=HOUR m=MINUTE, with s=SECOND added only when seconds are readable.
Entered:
h=1 m=58
